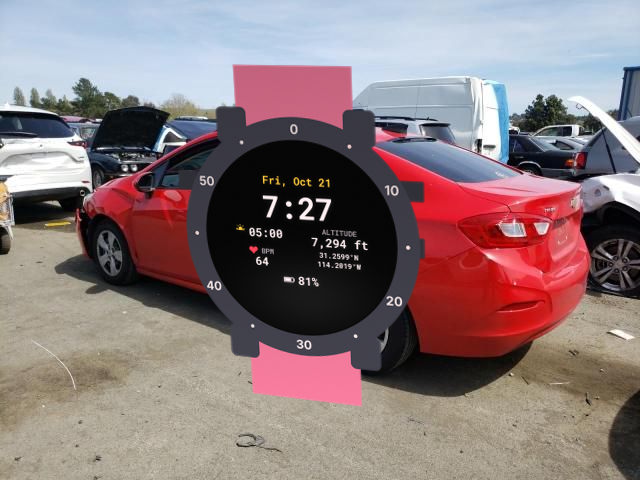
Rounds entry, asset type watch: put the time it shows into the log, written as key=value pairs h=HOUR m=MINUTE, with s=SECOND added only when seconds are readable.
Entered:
h=7 m=27
